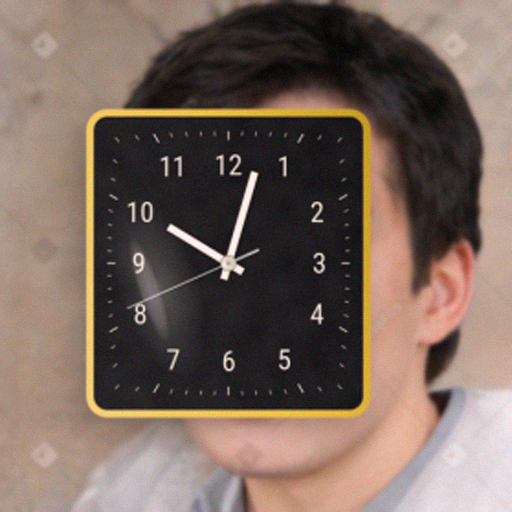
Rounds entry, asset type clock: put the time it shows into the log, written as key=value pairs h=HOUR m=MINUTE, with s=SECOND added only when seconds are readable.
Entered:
h=10 m=2 s=41
